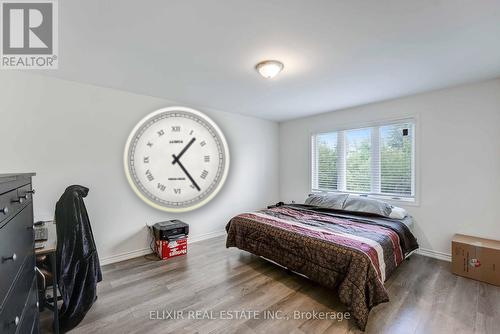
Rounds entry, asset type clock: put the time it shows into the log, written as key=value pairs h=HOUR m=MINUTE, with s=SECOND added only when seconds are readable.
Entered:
h=1 m=24
